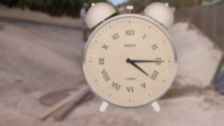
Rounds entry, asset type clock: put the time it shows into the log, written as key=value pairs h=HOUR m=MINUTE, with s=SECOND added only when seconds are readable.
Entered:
h=4 m=15
